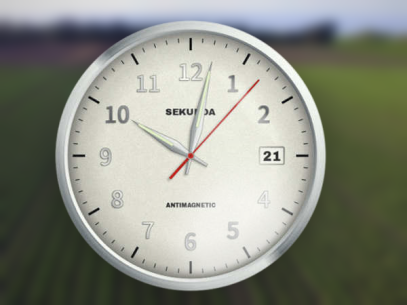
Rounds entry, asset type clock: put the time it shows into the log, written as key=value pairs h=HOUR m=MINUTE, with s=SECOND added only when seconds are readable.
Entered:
h=10 m=2 s=7
